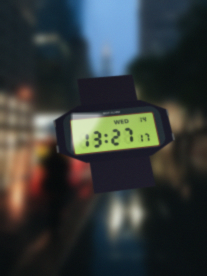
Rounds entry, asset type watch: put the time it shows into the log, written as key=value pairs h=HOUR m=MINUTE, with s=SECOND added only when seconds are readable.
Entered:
h=13 m=27
